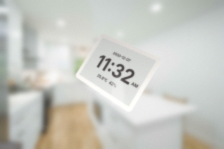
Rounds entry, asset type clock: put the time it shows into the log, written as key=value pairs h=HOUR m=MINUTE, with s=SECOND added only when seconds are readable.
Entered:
h=11 m=32
